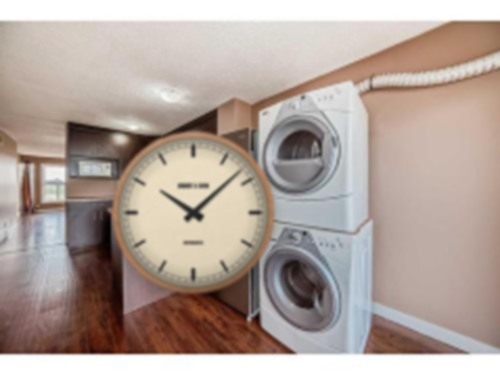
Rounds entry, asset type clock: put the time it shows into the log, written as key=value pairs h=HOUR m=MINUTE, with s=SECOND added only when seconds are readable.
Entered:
h=10 m=8
